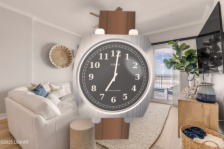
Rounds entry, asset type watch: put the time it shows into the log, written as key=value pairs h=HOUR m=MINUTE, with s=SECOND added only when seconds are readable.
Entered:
h=7 m=1
